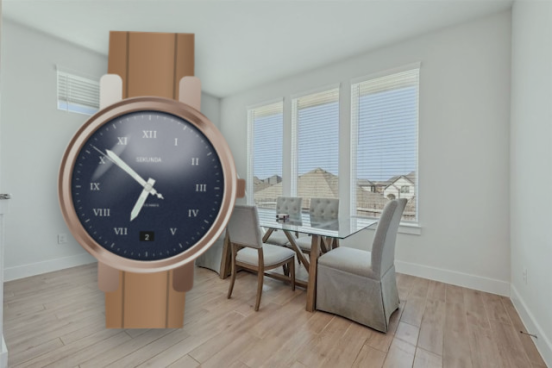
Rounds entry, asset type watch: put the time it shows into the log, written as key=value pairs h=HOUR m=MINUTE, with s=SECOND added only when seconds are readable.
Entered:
h=6 m=51 s=51
